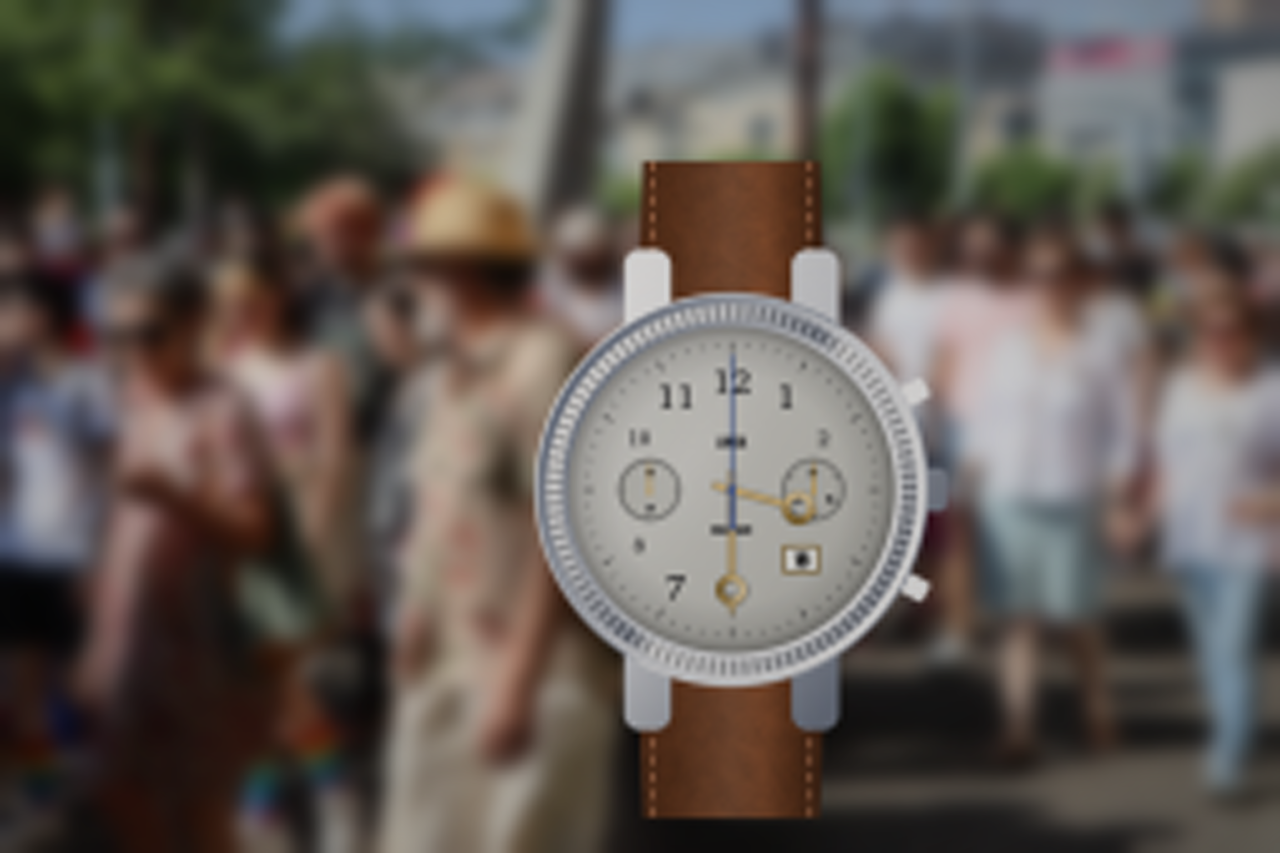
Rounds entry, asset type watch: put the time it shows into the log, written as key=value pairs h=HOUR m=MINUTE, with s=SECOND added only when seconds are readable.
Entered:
h=3 m=30
